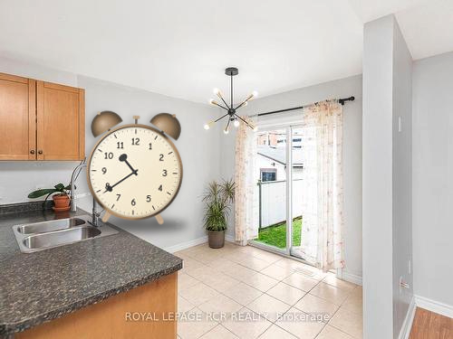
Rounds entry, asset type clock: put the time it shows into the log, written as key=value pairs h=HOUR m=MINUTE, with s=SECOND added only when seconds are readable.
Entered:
h=10 m=39
